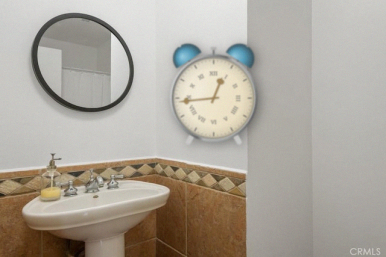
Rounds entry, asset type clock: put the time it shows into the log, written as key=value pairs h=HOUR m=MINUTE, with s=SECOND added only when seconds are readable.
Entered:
h=12 m=44
